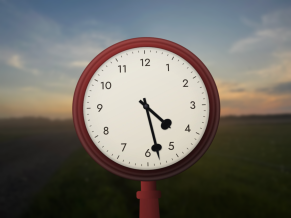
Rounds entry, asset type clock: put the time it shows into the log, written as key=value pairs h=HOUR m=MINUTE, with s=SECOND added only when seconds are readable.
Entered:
h=4 m=28
